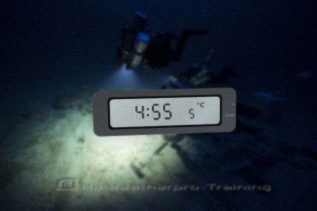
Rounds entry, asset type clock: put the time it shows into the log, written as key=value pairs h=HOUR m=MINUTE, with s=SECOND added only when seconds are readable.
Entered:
h=4 m=55
